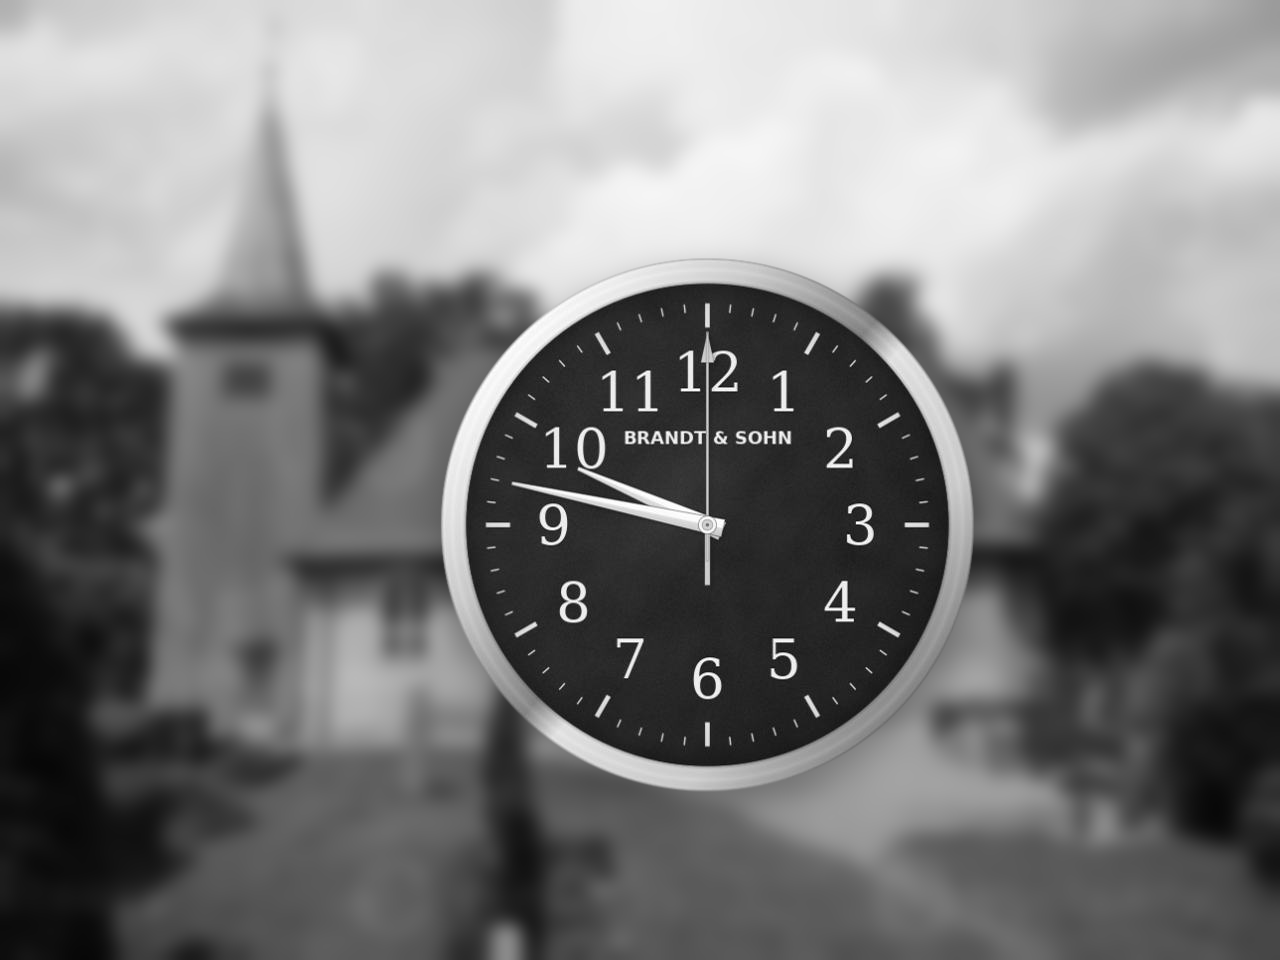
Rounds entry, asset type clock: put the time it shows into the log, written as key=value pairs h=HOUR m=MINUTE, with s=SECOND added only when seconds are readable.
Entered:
h=9 m=47 s=0
